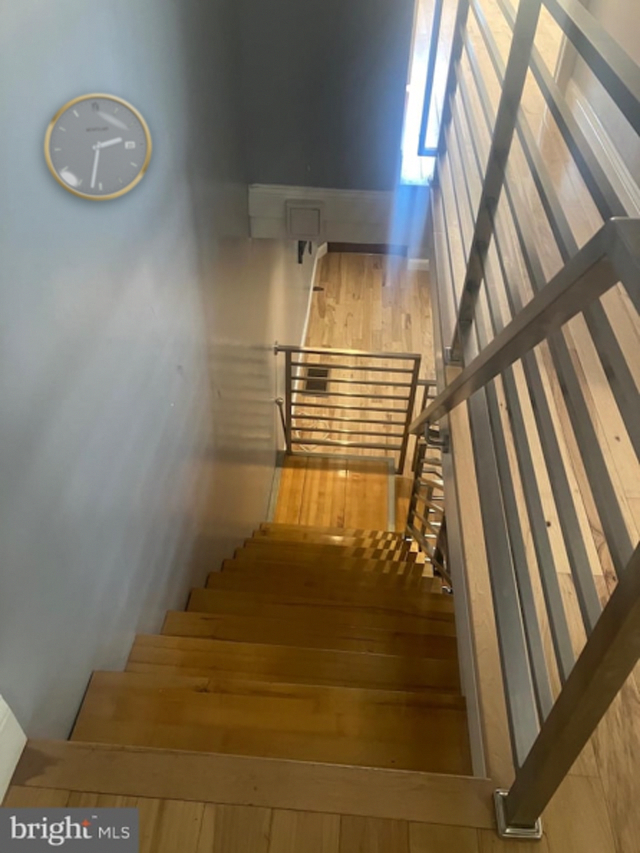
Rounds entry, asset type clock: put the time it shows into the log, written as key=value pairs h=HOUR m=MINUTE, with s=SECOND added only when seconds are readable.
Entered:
h=2 m=32
